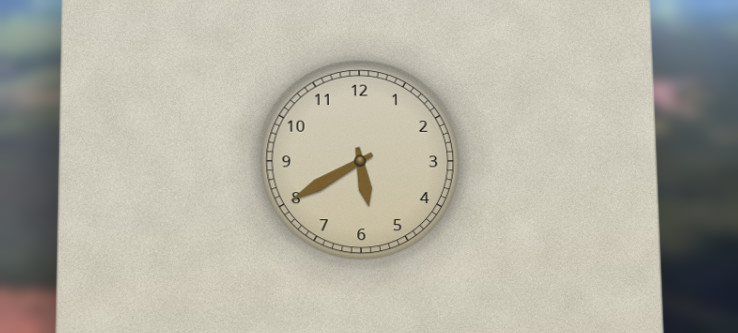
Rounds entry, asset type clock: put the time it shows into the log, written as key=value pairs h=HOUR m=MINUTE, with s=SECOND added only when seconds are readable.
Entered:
h=5 m=40
